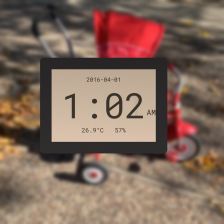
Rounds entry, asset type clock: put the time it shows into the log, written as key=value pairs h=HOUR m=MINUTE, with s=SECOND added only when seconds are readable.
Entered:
h=1 m=2
